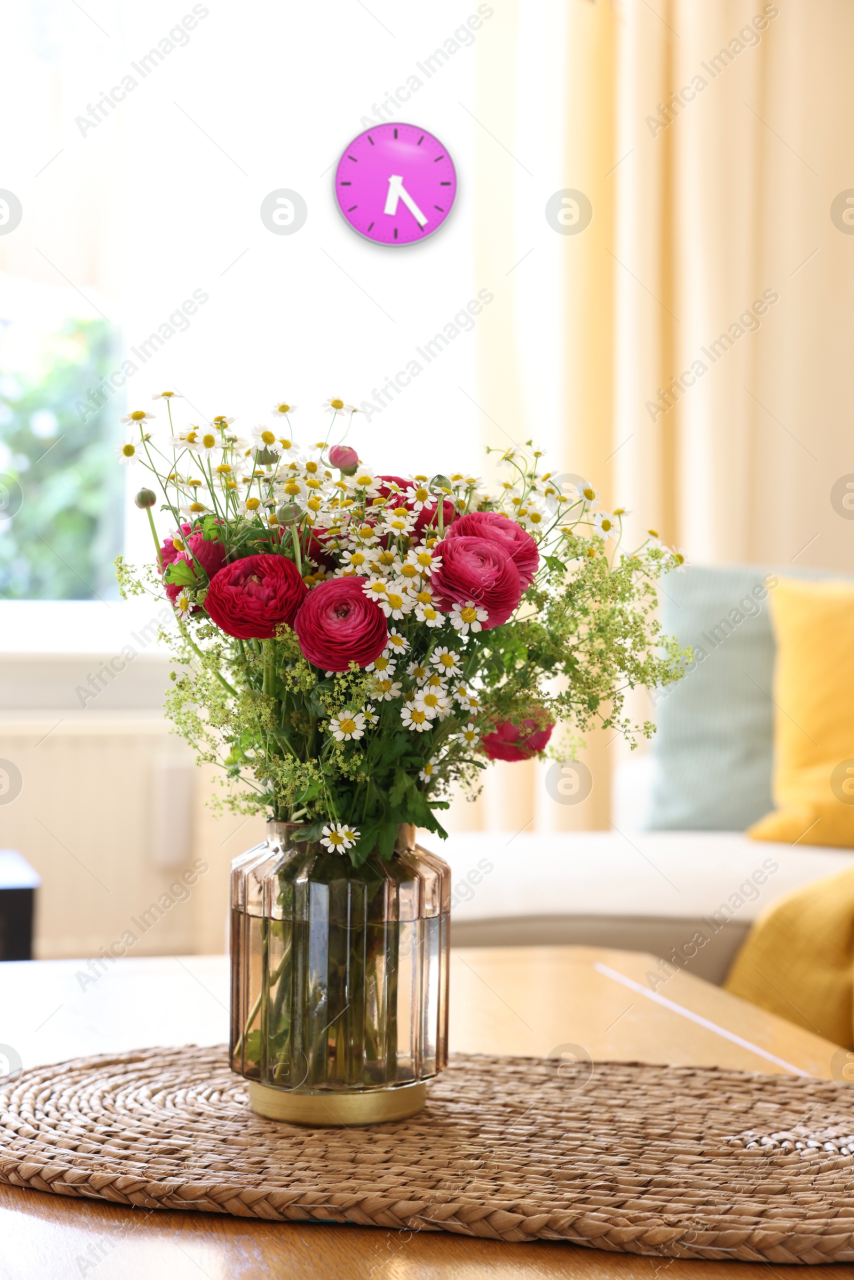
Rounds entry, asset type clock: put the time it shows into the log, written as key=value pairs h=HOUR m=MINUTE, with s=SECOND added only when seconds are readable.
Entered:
h=6 m=24
